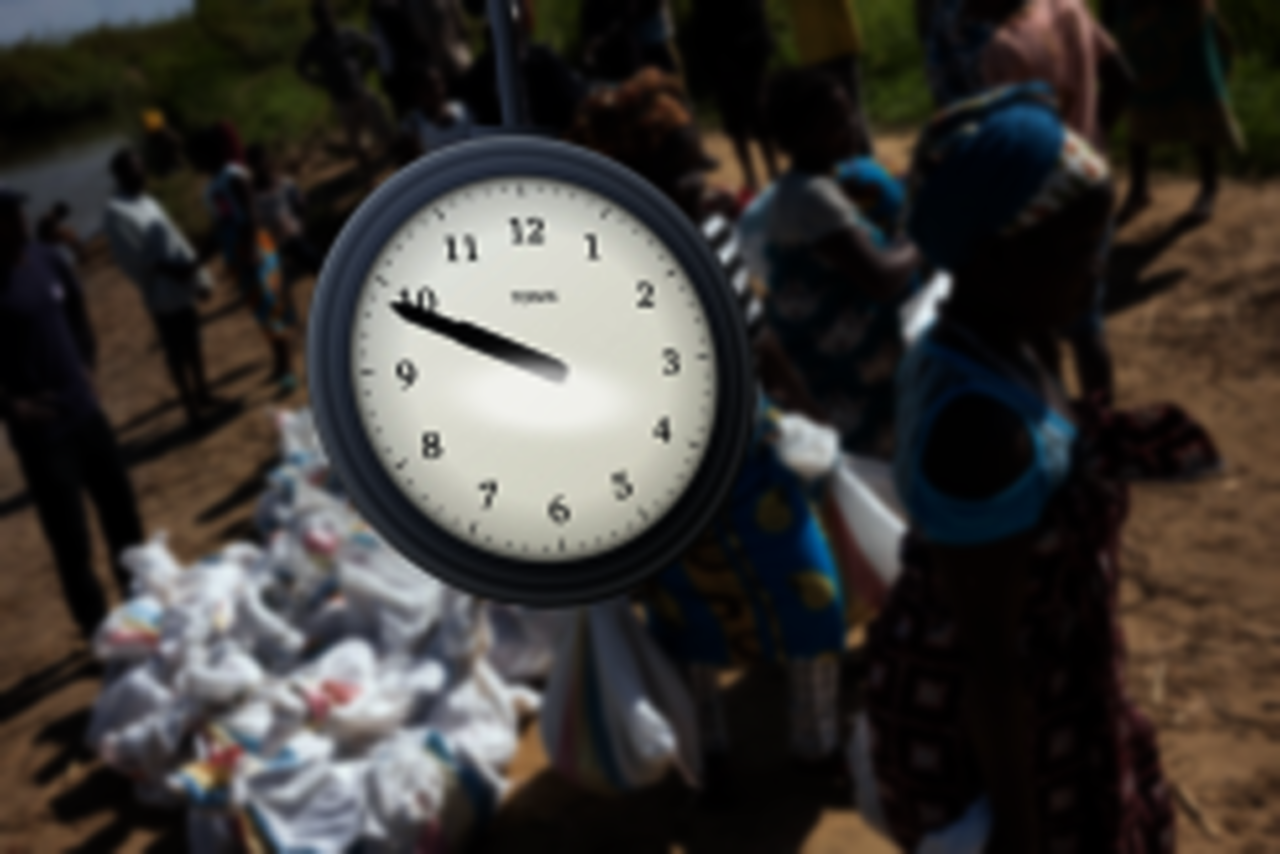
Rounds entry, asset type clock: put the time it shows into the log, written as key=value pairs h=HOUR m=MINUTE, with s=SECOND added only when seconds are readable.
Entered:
h=9 m=49
